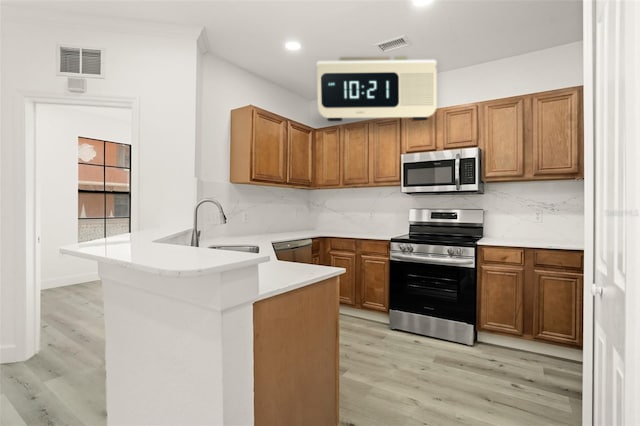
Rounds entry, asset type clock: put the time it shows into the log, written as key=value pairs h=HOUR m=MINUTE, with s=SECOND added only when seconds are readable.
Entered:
h=10 m=21
